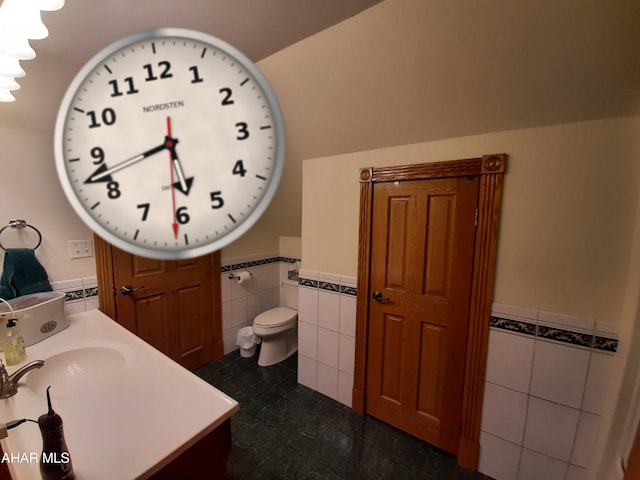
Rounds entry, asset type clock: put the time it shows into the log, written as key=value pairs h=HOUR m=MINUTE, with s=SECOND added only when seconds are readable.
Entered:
h=5 m=42 s=31
